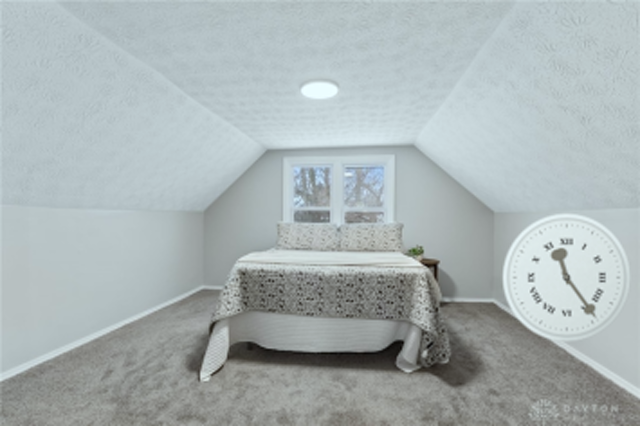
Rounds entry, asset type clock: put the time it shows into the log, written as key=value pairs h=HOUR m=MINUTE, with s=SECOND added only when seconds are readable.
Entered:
h=11 m=24
